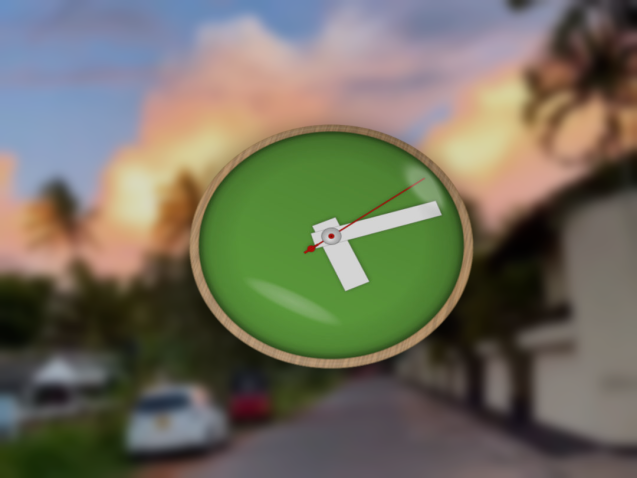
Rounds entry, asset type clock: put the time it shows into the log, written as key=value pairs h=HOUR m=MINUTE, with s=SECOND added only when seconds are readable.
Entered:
h=5 m=12 s=9
